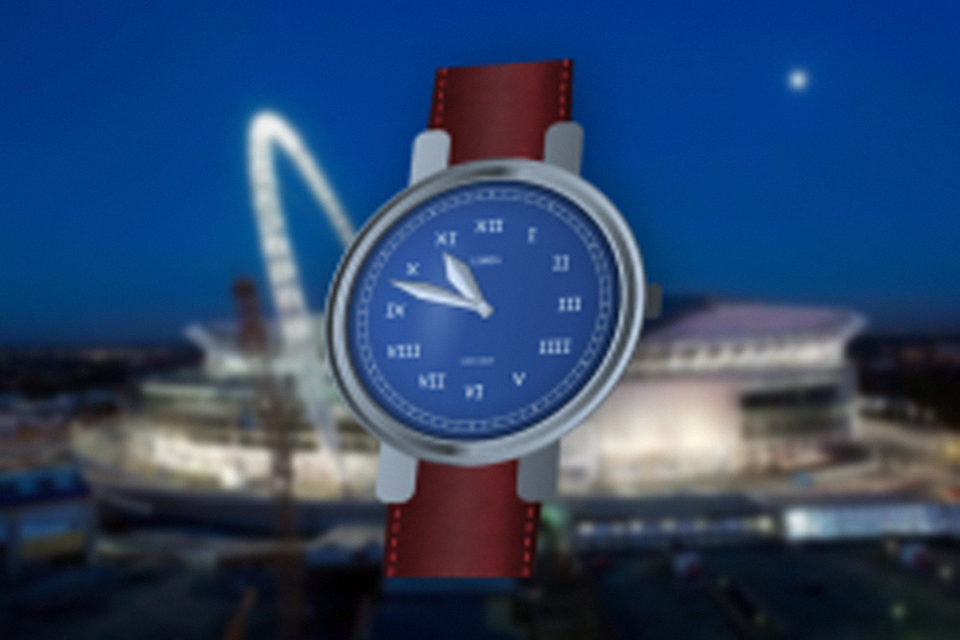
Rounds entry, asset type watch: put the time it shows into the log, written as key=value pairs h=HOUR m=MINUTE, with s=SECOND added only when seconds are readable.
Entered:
h=10 m=48
